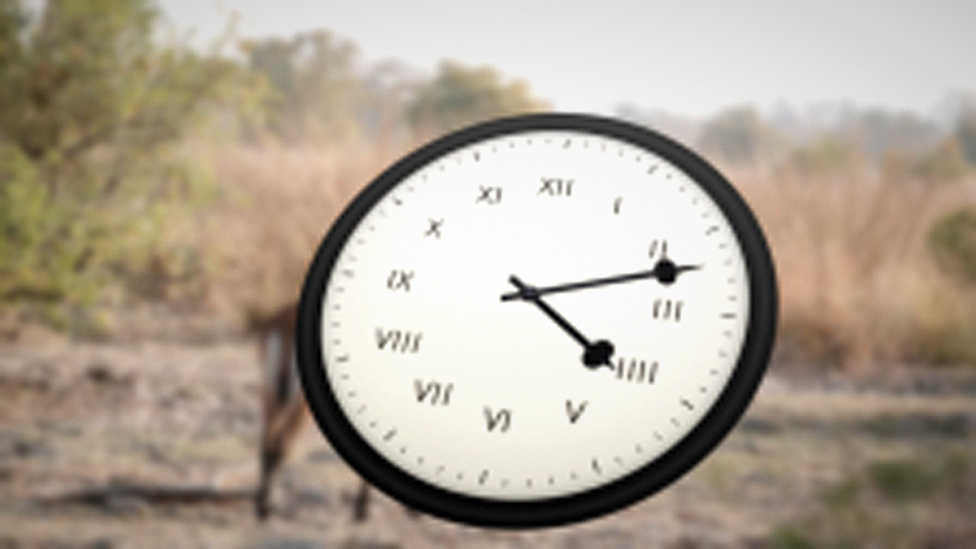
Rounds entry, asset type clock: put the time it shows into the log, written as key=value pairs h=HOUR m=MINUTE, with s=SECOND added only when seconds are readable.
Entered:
h=4 m=12
